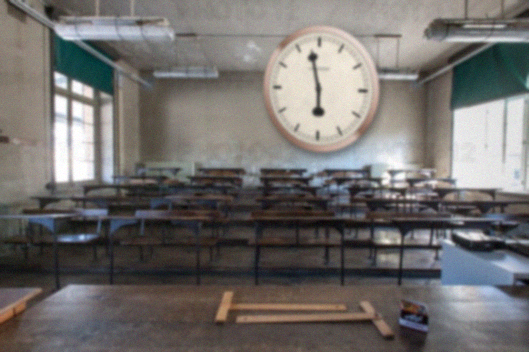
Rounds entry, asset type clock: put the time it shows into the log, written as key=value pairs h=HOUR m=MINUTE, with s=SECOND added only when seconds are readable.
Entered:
h=5 m=58
